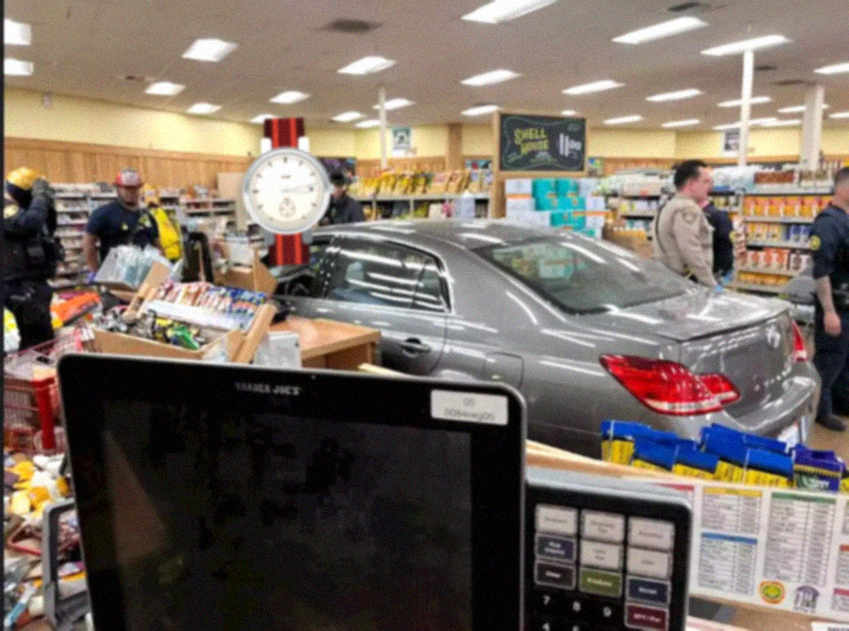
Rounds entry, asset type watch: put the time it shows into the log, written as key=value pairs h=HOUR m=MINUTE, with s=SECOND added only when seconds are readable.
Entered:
h=3 m=13
